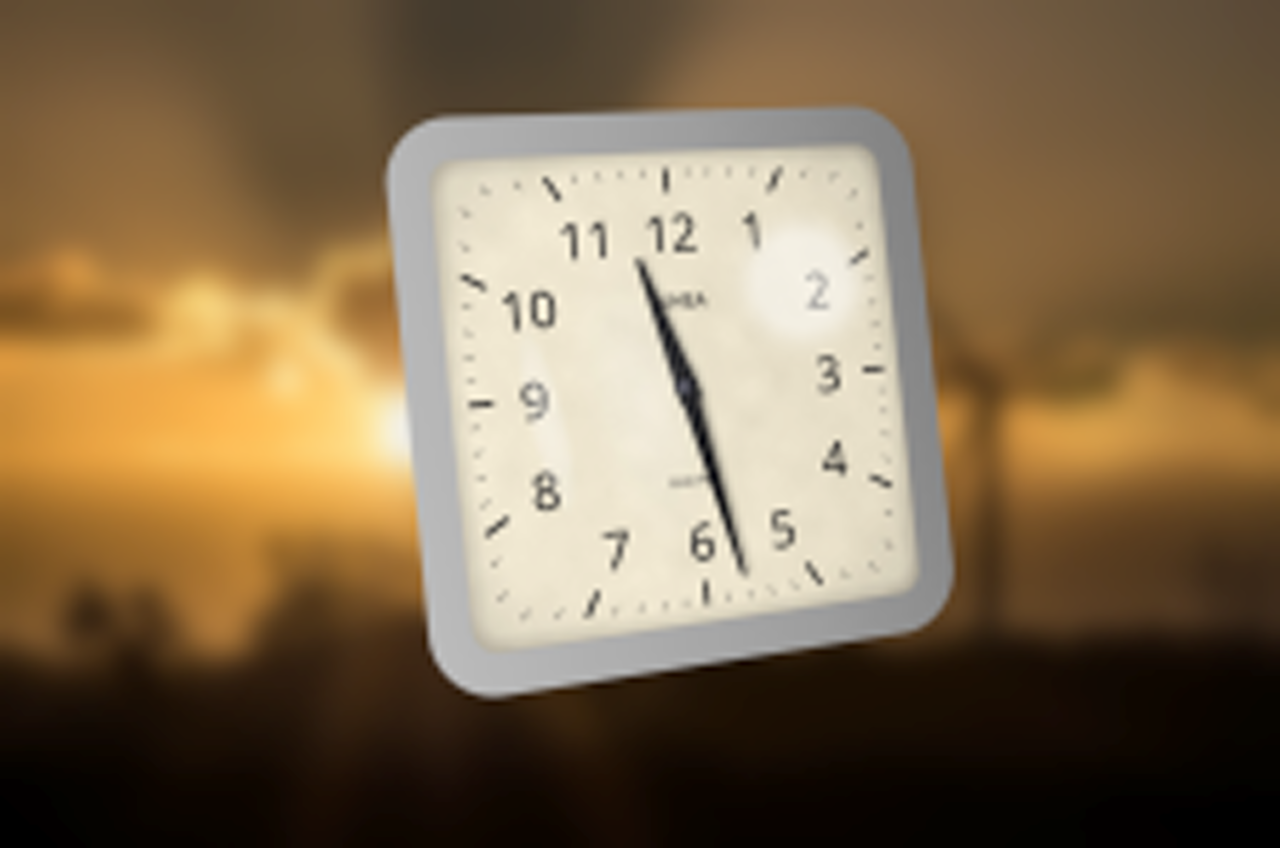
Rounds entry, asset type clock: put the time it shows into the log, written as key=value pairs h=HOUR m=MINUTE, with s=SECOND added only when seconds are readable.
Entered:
h=11 m=28
